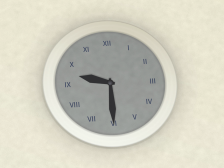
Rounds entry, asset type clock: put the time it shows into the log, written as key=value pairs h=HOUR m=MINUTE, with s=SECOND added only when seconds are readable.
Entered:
h=9 m=30
